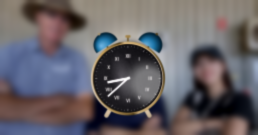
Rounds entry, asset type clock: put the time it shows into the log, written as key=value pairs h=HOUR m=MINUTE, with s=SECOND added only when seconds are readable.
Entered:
h=8 m=38
